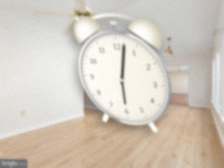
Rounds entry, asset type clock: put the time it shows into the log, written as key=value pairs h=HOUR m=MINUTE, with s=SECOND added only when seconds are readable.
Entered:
h=6 m=2
